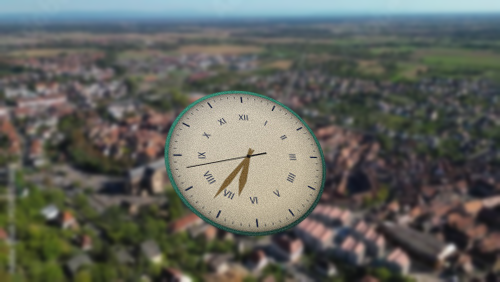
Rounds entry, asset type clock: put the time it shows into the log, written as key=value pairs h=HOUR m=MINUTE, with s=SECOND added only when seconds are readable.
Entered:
h=6 m=36 s=43
